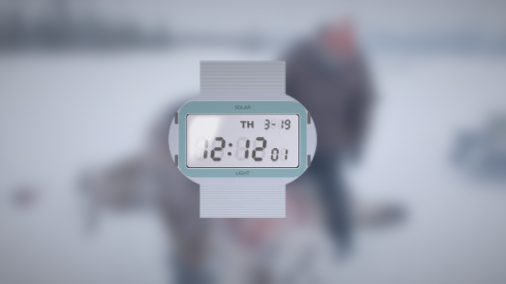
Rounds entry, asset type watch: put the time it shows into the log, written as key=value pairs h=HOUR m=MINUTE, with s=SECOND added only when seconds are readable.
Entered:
h=12 m=12 s=1
